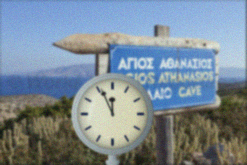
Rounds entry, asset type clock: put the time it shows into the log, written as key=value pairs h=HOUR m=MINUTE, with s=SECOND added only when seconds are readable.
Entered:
h=11 m=56
